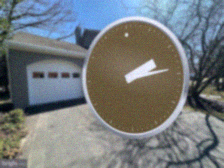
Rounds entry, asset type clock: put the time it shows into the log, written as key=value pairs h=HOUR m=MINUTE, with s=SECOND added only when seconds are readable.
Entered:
h=2 m=14
